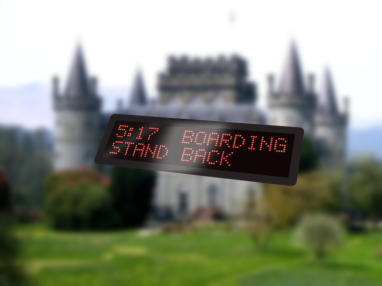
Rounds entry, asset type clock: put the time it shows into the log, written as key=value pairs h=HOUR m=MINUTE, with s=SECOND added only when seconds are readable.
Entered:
h=5 m=17
